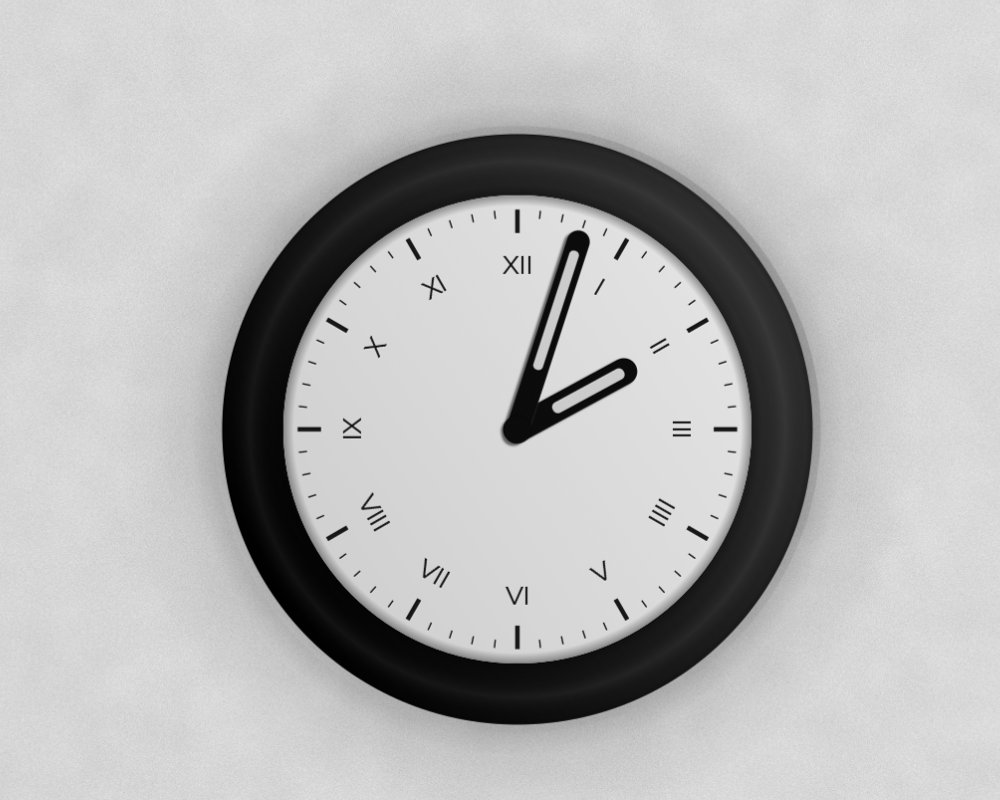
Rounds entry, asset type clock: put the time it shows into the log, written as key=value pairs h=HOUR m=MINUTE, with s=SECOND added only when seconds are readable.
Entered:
h=2 m=3
